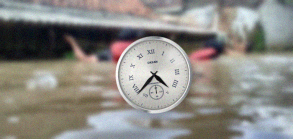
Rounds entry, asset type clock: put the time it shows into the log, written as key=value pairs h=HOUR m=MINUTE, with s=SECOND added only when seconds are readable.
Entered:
h=4 m=38
